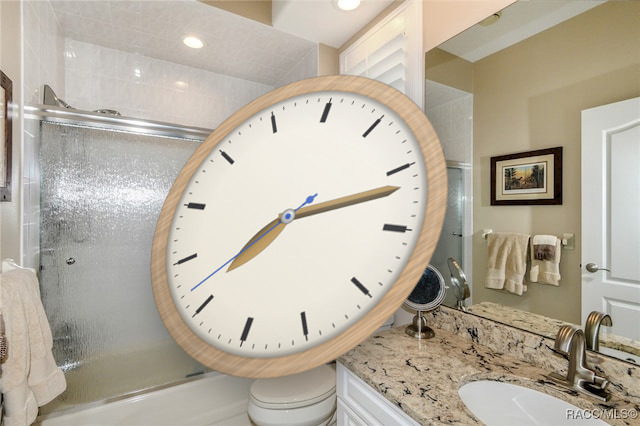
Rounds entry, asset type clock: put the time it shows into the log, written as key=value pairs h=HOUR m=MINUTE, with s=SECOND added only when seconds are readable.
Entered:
h=7 m=11 s=37
